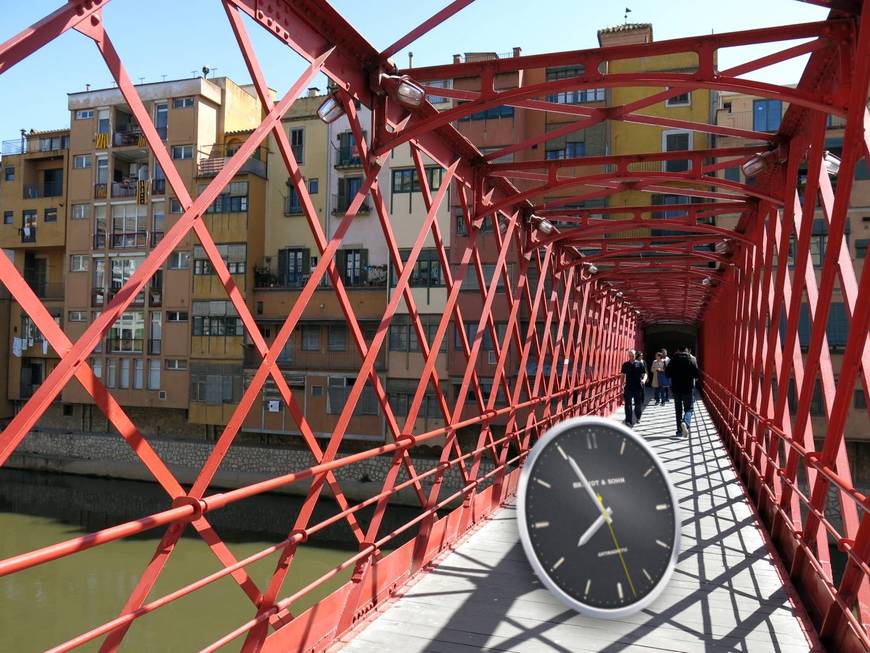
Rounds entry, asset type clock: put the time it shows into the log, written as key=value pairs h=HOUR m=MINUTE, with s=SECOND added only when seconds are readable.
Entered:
h=7 m=55 s=28
